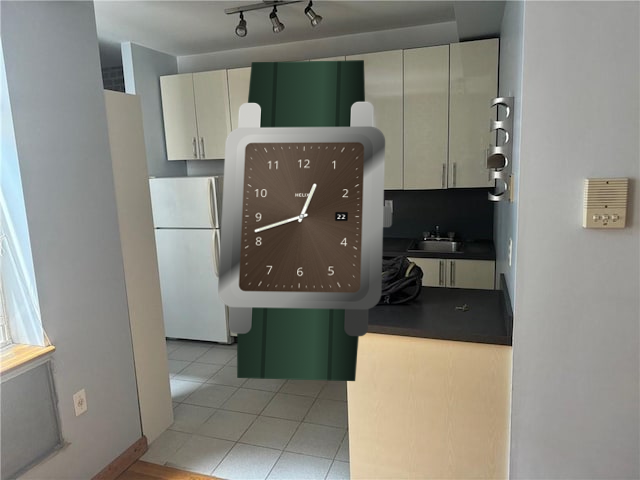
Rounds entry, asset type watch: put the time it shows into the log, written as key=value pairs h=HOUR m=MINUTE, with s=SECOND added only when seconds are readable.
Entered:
h=12 m=42
